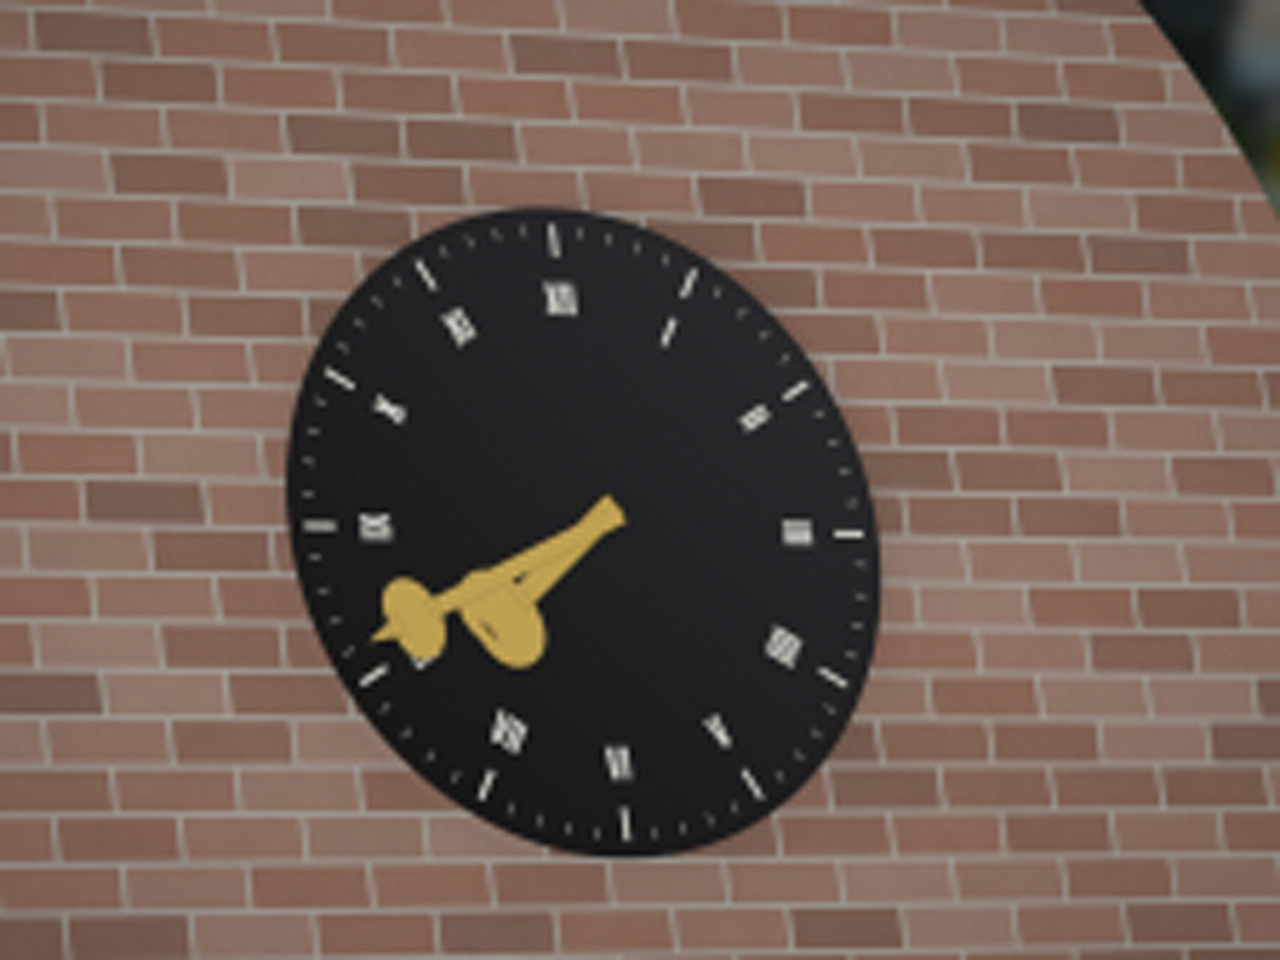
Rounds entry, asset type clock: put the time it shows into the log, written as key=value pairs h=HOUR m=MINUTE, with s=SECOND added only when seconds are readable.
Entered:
h=7 m=41
